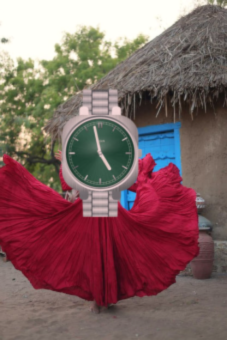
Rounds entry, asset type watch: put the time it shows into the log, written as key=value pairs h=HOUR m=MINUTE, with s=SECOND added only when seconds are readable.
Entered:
h=4 m=58
